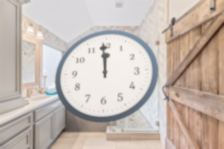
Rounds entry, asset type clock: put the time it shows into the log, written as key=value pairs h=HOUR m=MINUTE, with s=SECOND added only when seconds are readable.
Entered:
h=11 m=59
